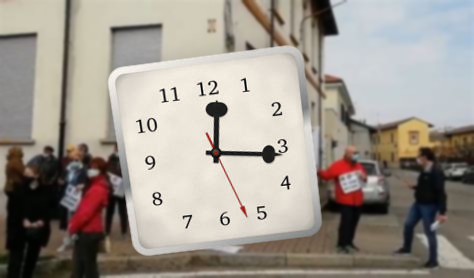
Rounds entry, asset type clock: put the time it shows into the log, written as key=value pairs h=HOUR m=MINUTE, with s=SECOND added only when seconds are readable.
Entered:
h=12 m=16 s=27
